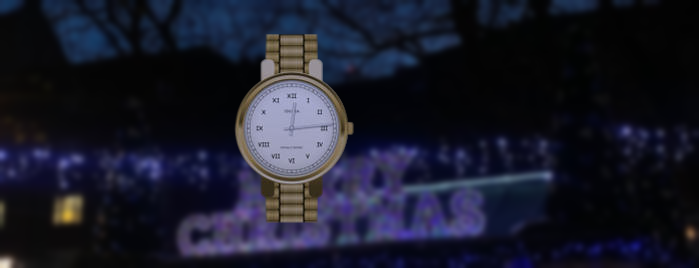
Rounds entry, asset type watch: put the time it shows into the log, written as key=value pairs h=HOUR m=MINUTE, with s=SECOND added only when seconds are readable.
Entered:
h=12 m=14
